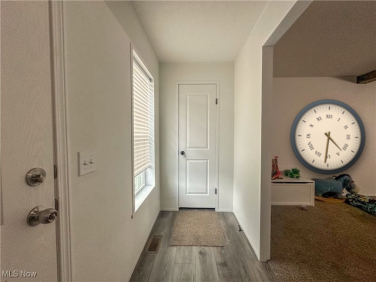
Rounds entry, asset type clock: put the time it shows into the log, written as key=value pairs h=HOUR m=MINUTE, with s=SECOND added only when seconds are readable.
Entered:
h=4 m=31
